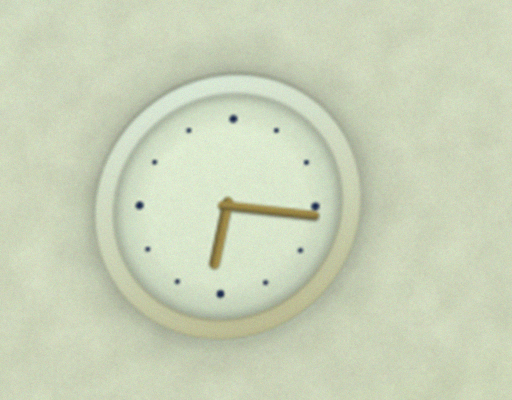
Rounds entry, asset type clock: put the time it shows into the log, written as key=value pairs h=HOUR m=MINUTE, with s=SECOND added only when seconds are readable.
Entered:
h=6 m=16
